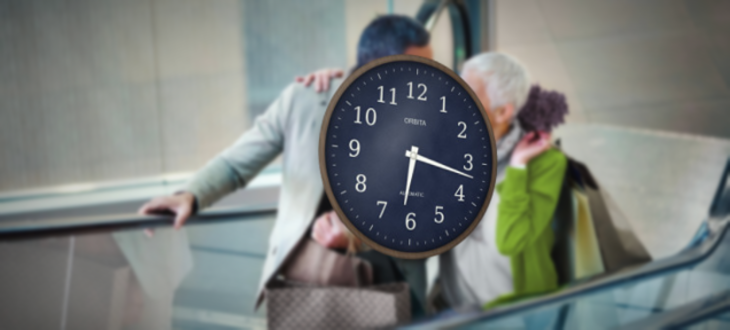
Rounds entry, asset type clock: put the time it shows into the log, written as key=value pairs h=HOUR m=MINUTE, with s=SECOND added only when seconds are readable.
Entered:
h=6 m=17
